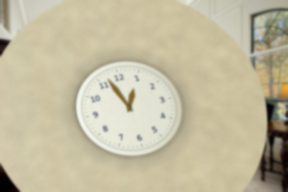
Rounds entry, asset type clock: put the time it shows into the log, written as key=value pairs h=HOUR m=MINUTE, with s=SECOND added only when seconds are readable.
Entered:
h=12 m=57
